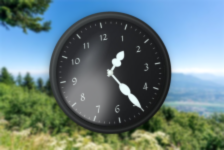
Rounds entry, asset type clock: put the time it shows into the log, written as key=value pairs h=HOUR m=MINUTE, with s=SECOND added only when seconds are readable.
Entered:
h=1 m=25
